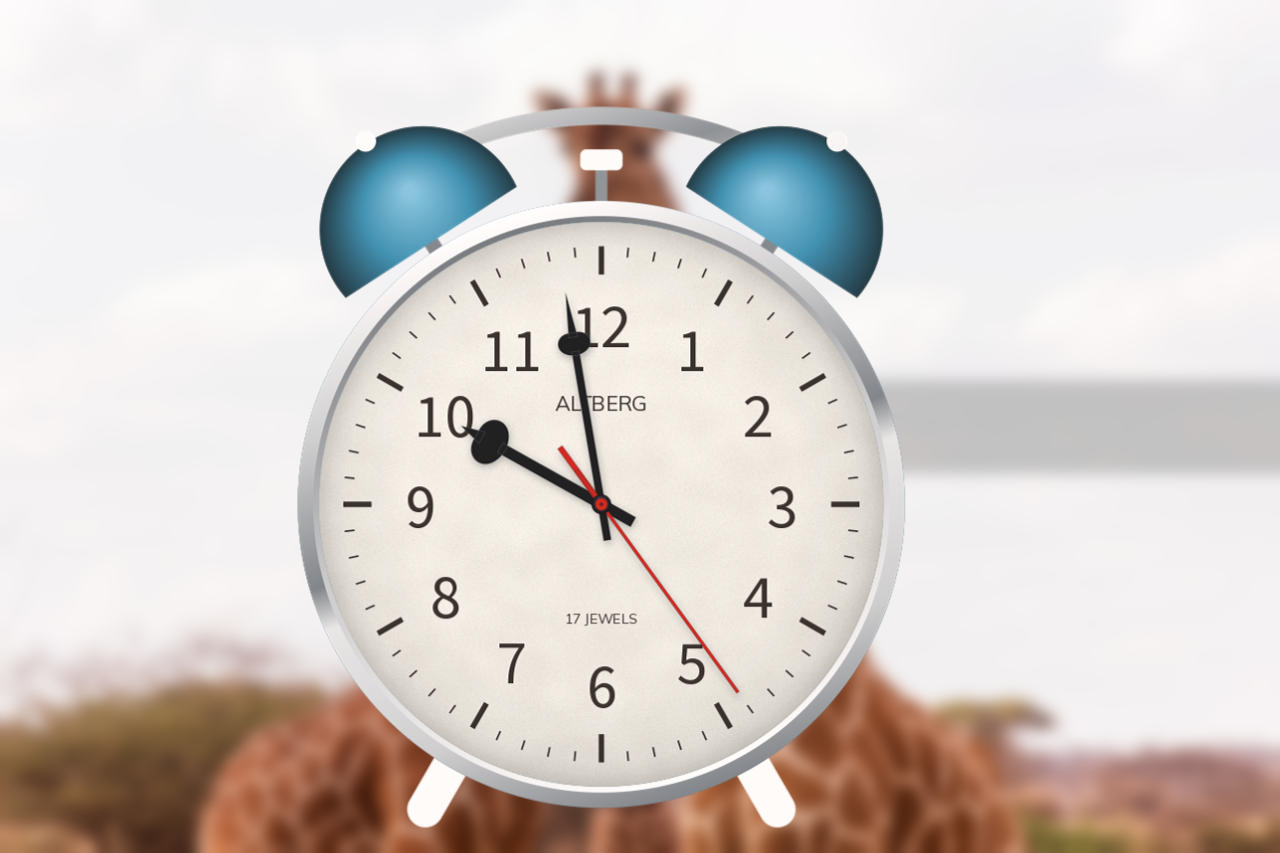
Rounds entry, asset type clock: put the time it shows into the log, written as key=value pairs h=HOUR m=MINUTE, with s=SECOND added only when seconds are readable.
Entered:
h=9 m=58 s=24
